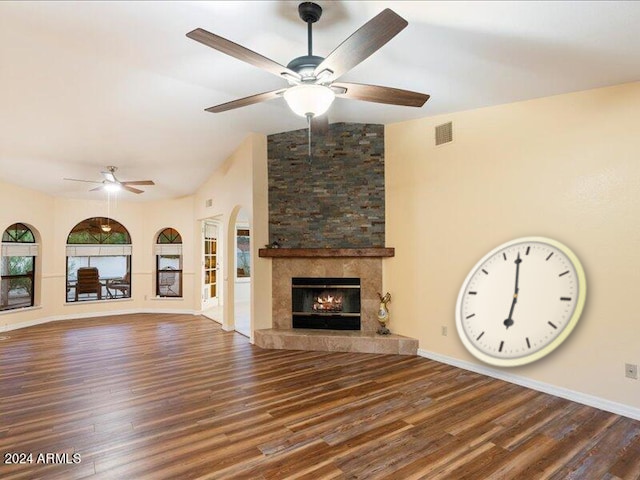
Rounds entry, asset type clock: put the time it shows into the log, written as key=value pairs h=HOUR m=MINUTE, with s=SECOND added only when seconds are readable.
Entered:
h=5 m=58
